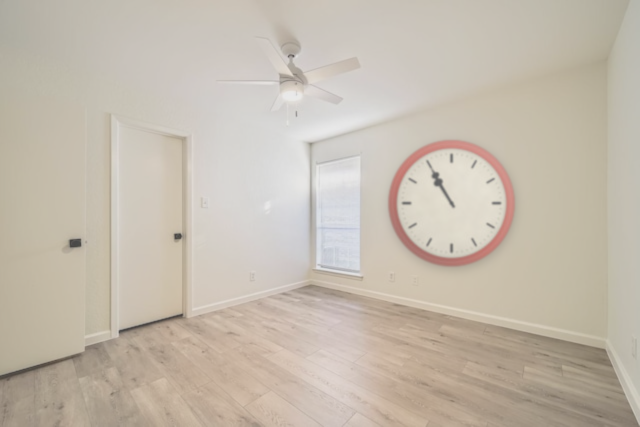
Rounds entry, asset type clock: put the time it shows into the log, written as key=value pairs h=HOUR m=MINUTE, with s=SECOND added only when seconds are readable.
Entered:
h=10 m=55
